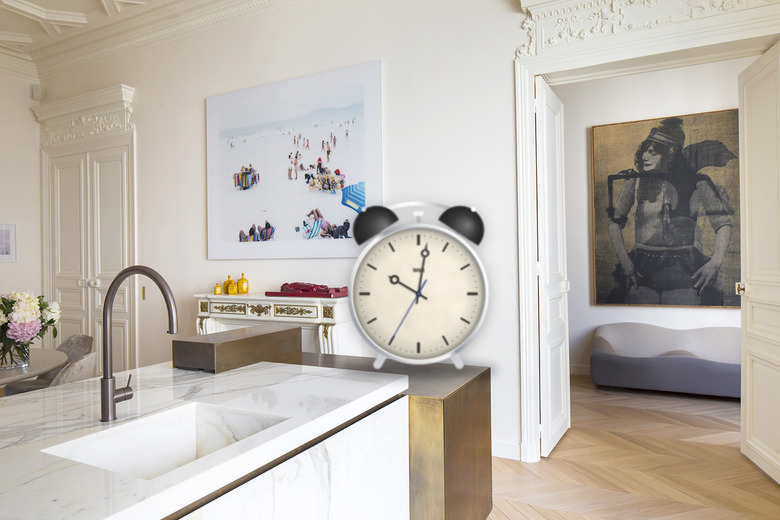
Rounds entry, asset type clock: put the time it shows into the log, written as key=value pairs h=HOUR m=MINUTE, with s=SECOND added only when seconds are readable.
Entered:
h=10 m=1 s=35
